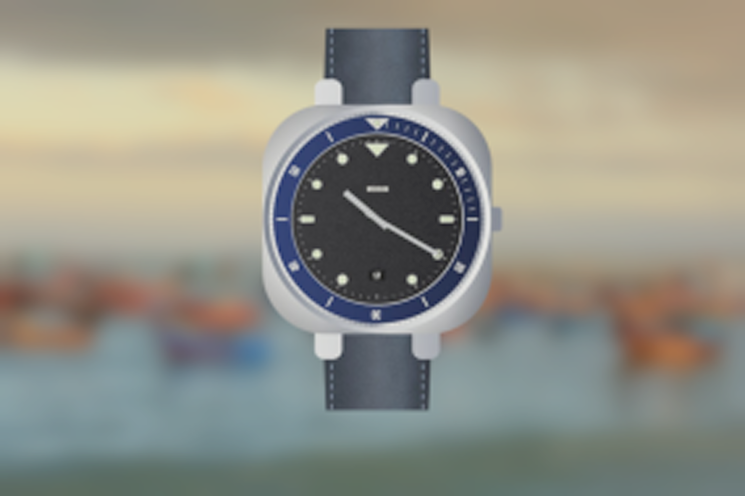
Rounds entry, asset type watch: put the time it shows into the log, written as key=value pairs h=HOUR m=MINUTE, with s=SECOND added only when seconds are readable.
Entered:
h=10 m=20
